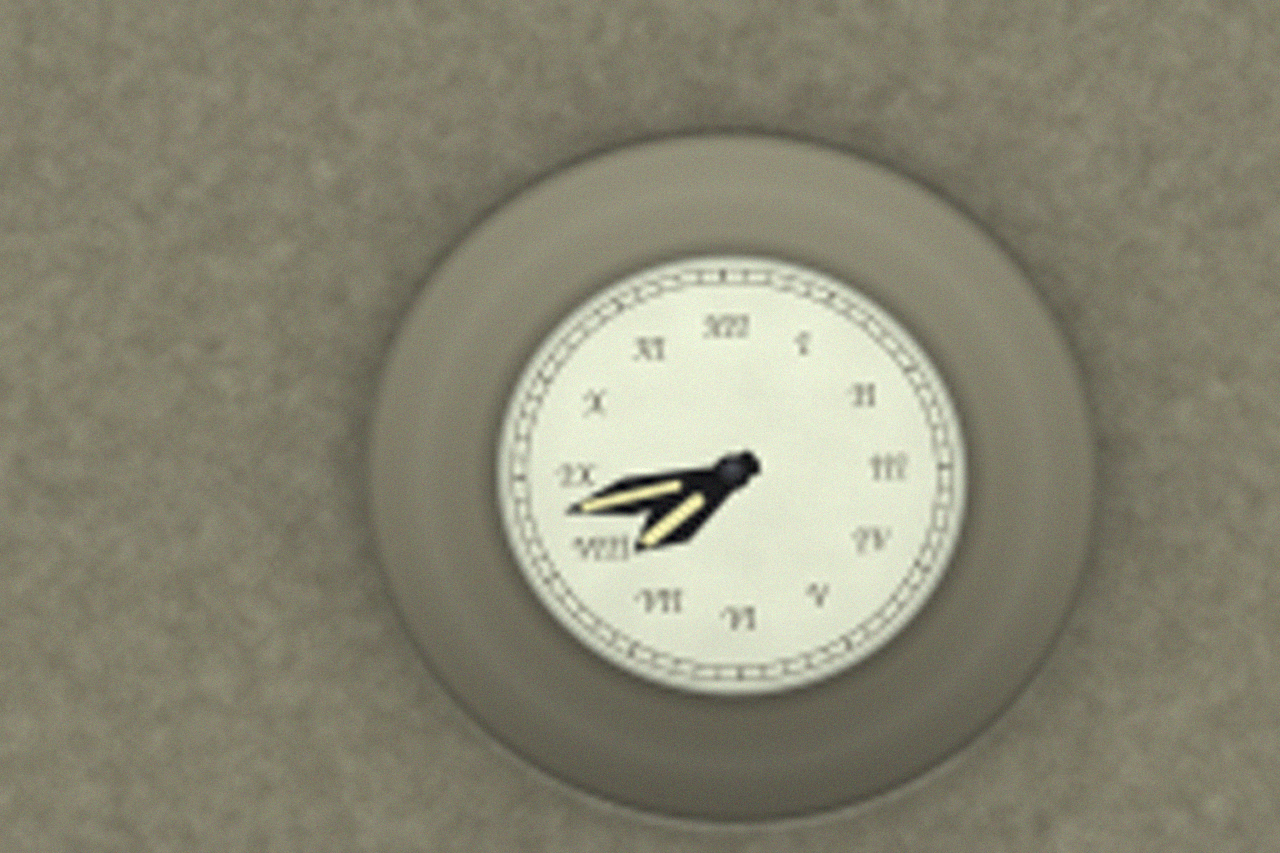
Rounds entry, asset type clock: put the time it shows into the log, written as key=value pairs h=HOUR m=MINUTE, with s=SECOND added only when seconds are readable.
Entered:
h=7 m=43
